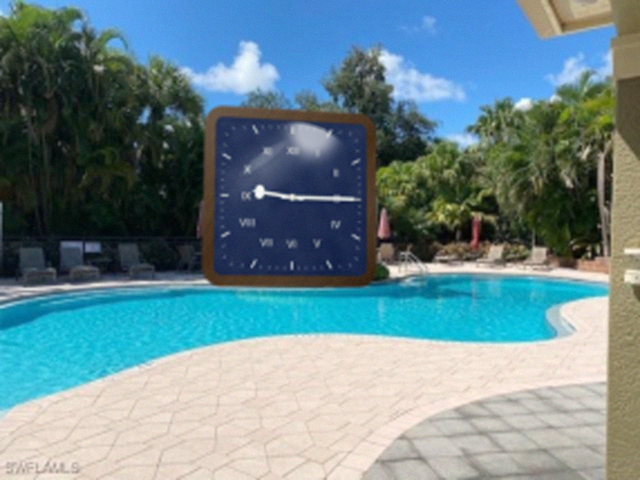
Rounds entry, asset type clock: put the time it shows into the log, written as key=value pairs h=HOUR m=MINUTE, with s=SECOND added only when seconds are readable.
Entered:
h=9 m=15
